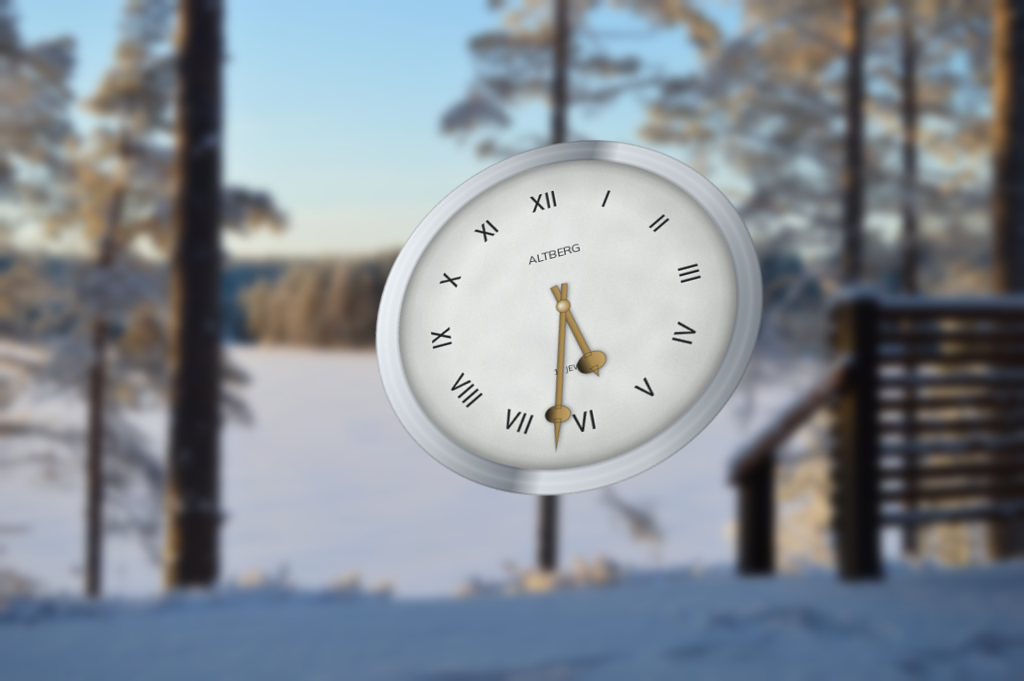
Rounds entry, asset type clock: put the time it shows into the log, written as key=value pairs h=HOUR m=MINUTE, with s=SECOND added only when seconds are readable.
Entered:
h=5 m=32
